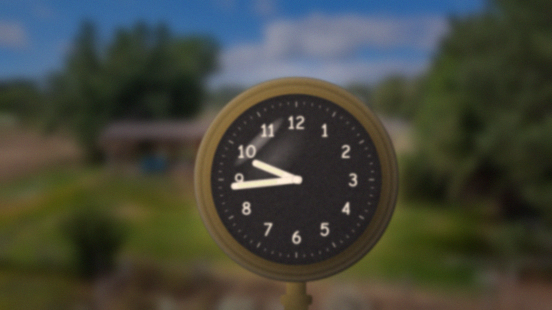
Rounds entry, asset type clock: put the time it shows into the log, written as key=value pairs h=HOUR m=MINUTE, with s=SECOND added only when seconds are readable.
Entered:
h=9 m=44
